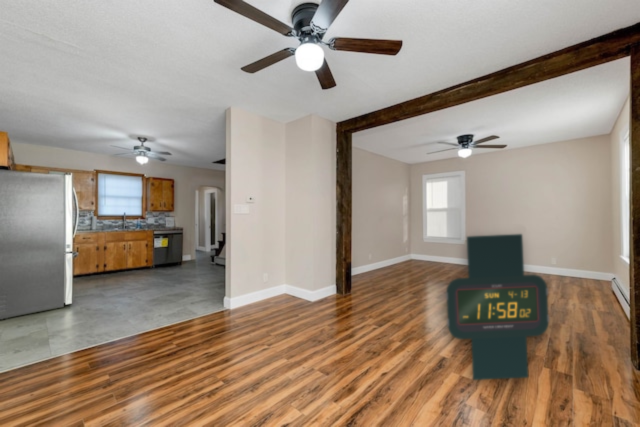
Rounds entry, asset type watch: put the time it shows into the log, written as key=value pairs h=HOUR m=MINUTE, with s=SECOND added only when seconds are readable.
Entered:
h=11 m=58
